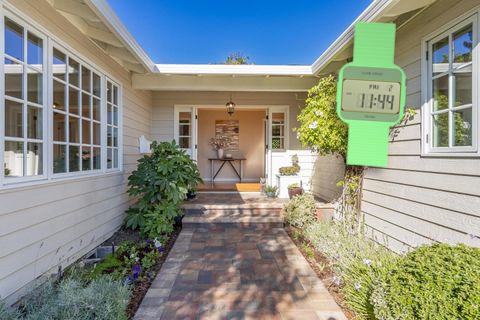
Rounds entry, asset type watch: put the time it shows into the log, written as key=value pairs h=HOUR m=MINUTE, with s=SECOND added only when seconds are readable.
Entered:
h=11 m=44
